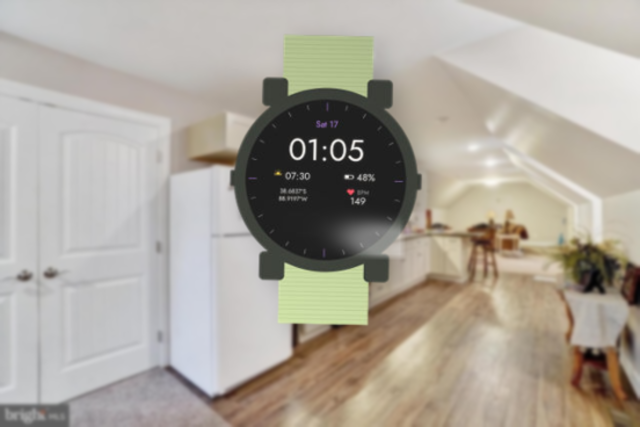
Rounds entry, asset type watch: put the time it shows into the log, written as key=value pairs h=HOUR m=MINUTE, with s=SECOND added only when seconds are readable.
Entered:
h=1 m=5
